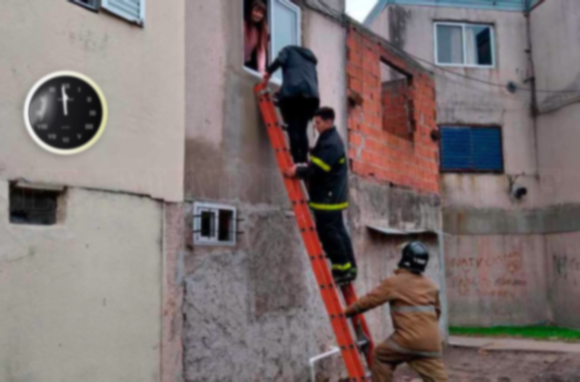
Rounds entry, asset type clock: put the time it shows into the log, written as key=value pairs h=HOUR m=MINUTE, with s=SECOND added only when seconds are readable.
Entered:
h=11 m=59
